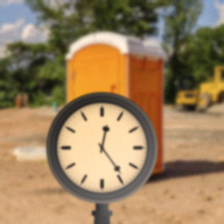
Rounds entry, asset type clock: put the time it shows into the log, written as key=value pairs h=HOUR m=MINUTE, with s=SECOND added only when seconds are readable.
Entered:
h=12 m=24
